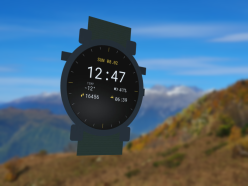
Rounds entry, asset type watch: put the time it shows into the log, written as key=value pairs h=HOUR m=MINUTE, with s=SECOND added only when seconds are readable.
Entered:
h=12 m=47
